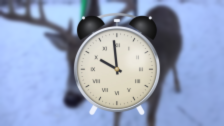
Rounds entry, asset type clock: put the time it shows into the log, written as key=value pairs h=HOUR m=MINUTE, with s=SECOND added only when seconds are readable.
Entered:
h=9 m=59
